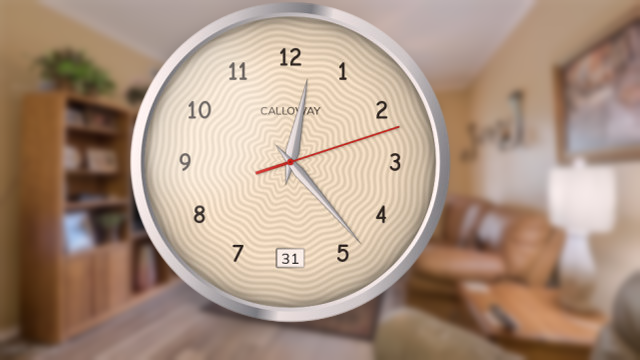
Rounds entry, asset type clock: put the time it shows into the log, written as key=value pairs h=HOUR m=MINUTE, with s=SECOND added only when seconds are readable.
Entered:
h=12 m=23 s=12
